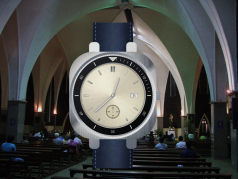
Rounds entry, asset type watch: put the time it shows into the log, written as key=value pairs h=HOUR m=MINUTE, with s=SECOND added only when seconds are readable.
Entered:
h=12 m=38
